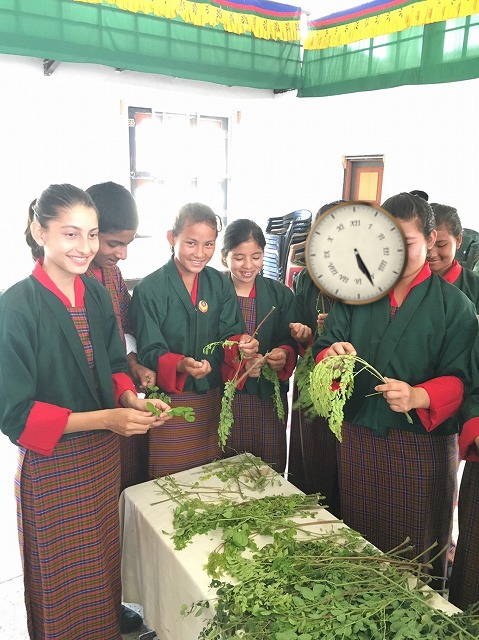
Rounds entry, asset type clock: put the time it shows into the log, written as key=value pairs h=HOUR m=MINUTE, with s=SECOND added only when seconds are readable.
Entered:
h=5 m=26
